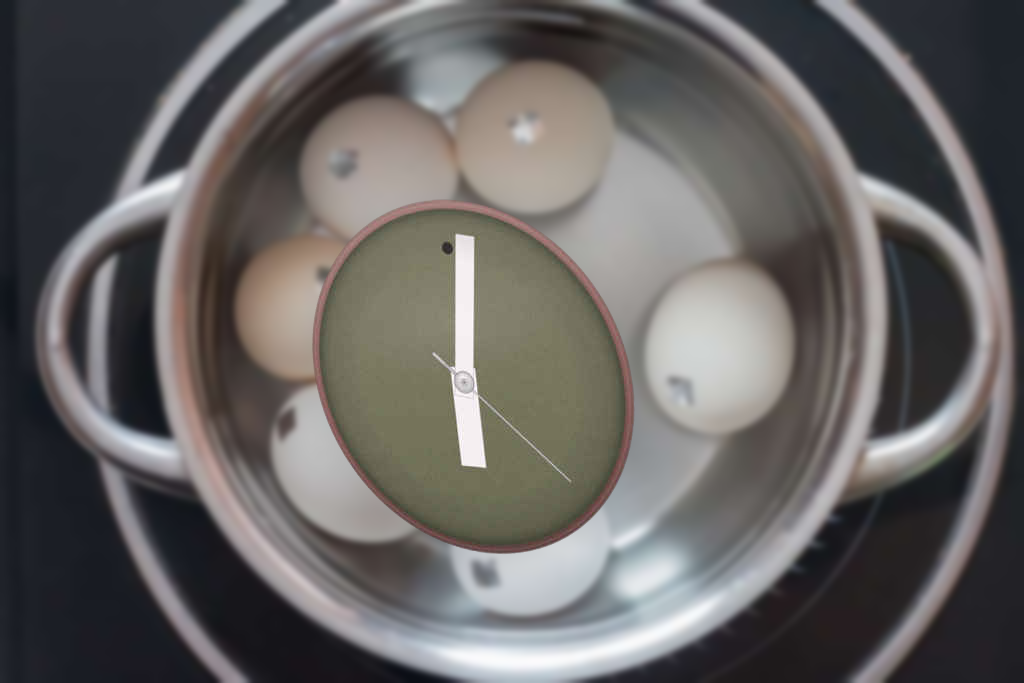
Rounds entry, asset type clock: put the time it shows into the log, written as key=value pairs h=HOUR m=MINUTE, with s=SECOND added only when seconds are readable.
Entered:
h=6 m=1 s=22
